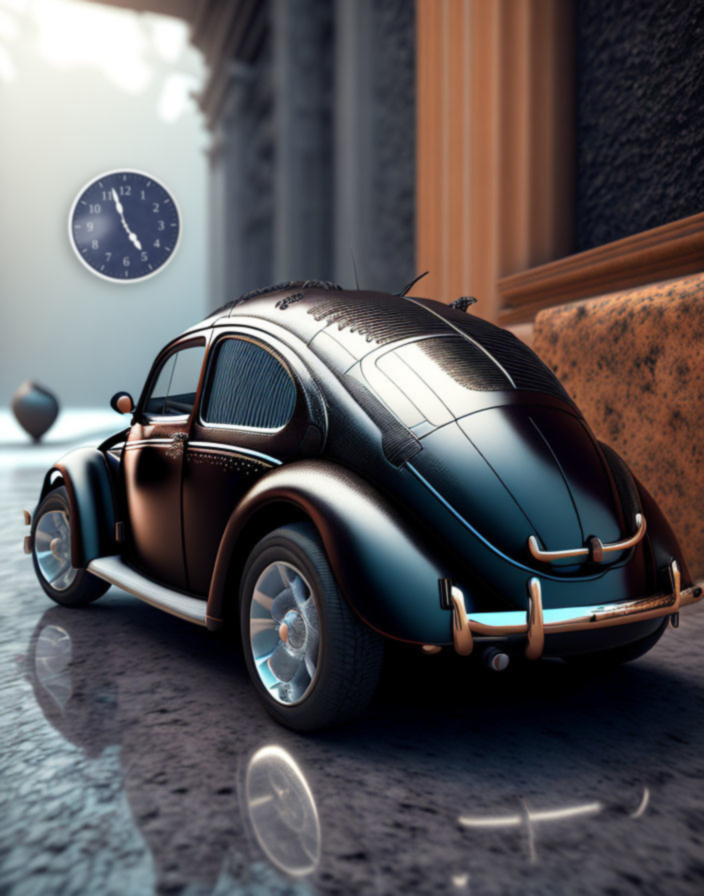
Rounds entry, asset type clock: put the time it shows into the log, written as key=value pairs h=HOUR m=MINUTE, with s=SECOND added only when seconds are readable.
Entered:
h=4 m=57
